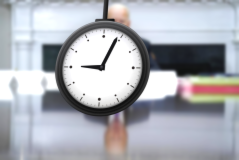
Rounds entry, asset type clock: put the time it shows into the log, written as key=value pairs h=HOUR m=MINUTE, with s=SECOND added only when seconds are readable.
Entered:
h=9 m=4
